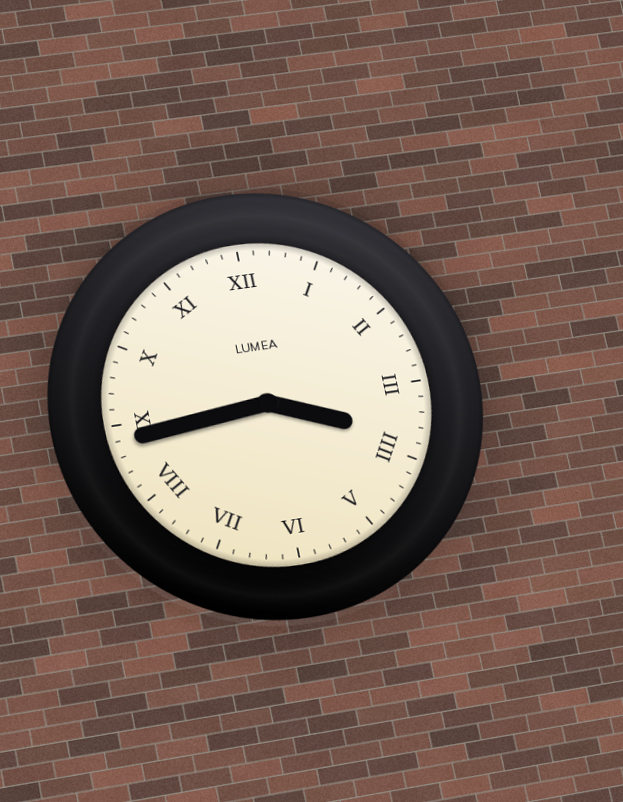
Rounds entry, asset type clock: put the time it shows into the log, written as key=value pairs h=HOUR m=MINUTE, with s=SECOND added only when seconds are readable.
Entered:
h=3 m=44
